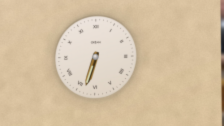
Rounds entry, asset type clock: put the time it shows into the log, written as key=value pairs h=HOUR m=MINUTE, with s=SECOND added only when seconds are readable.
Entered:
h=6 m=33
